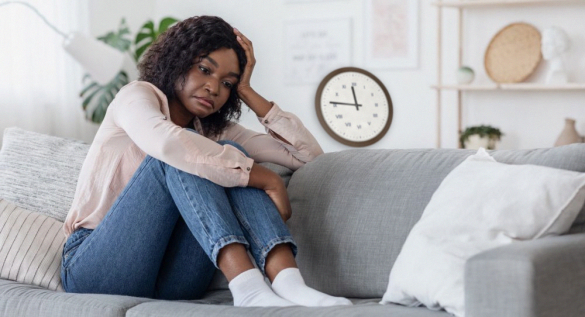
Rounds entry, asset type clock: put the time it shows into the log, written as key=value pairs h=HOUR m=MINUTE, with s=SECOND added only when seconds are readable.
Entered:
h=11 m=46
